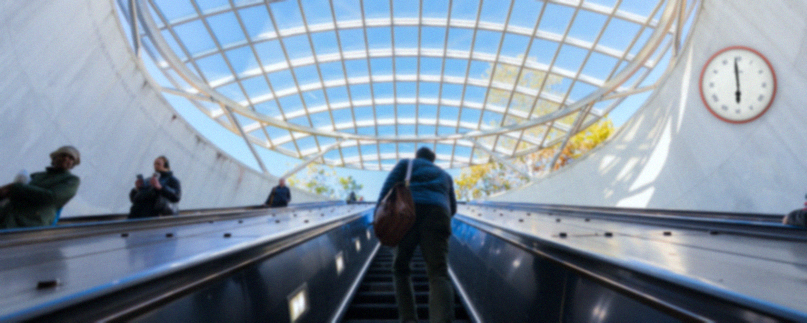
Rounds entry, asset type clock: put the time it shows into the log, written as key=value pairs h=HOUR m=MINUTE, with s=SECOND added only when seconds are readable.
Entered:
h=5 m=59
